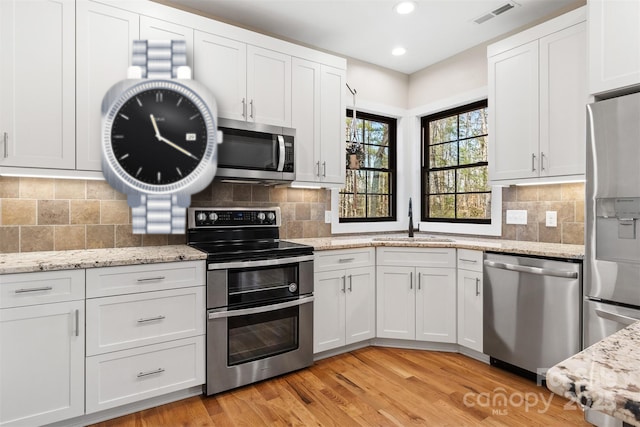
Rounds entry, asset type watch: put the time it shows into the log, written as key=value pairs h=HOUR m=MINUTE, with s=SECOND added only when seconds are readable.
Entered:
h=11 m=20
